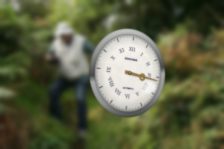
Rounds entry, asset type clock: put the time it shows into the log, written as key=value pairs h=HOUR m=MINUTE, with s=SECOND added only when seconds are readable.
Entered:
h=3 m=16
